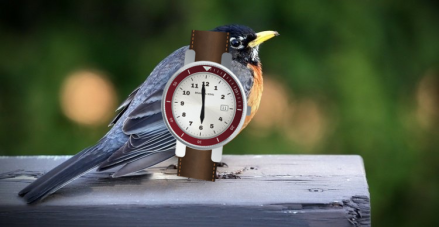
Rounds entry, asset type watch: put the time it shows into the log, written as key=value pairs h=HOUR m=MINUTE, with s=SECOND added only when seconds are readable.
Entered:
h=5 m=59
